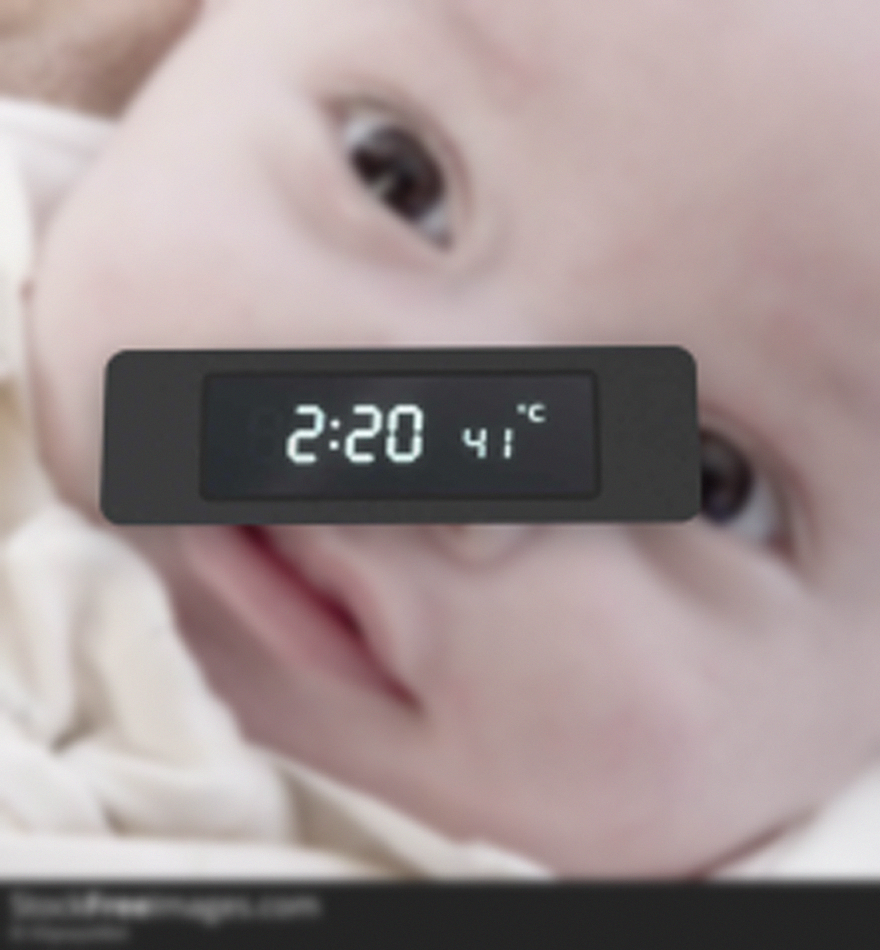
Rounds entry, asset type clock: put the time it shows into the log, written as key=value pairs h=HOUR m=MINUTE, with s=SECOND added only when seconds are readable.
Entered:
h=2 m=20
